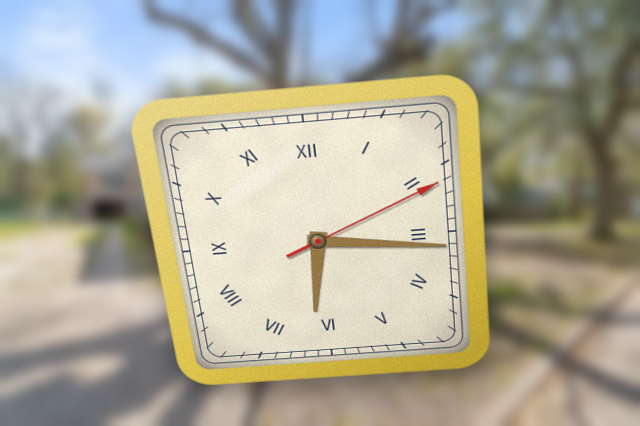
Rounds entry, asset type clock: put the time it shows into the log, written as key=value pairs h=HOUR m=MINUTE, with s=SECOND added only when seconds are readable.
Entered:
h=6 m=16 s=11
